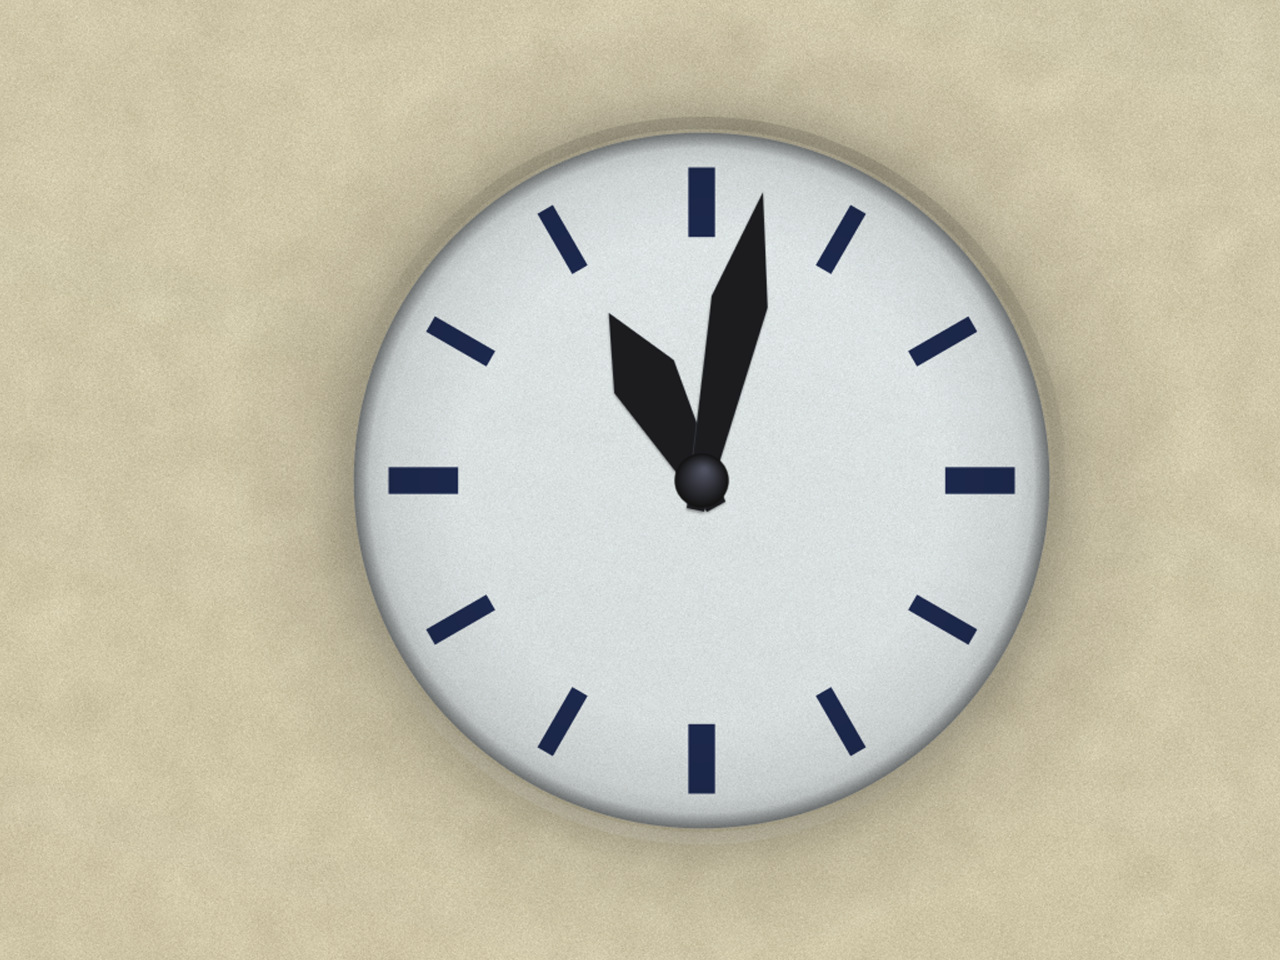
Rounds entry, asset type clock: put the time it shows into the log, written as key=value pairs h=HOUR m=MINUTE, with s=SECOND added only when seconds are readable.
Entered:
h=11 m=2
